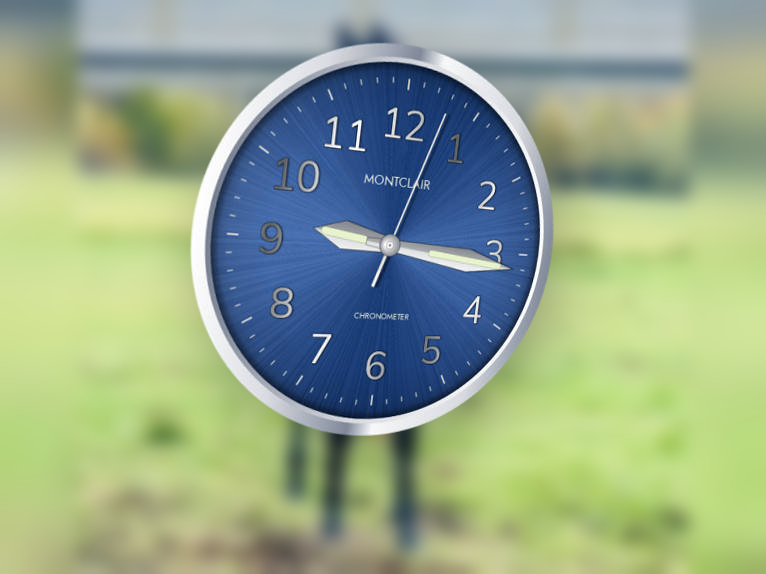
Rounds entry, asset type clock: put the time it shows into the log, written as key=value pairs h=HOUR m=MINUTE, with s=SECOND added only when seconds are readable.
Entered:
h=9 m=16 s=3
